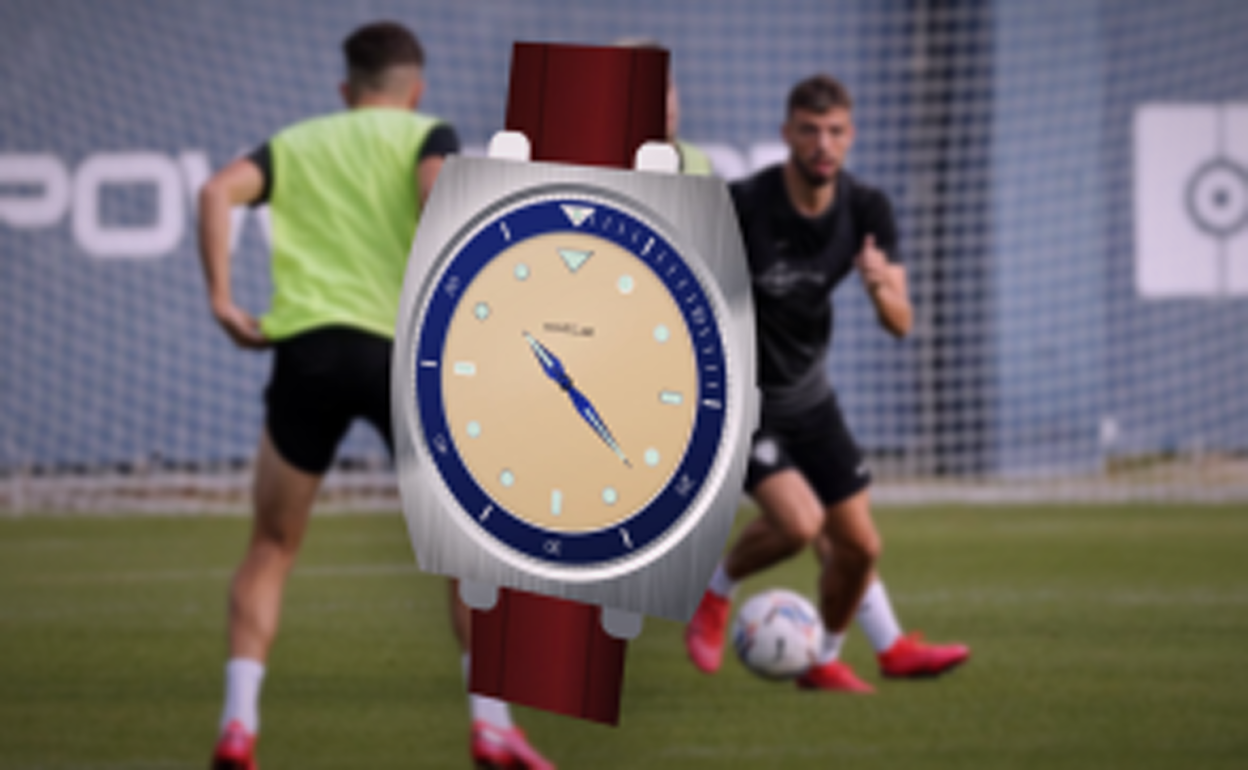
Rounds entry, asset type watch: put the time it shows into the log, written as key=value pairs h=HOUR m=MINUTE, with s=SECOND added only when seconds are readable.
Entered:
h=10 m=22
